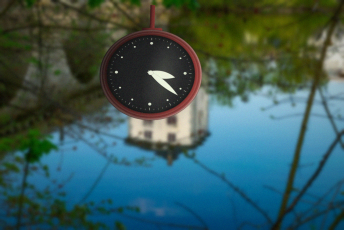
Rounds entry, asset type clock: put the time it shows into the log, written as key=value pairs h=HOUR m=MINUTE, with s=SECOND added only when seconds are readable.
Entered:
h=3 m=22
